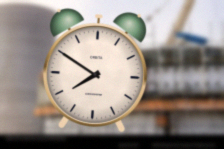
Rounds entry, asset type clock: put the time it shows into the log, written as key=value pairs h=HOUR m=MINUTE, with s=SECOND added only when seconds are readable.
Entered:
h=7 m=50
